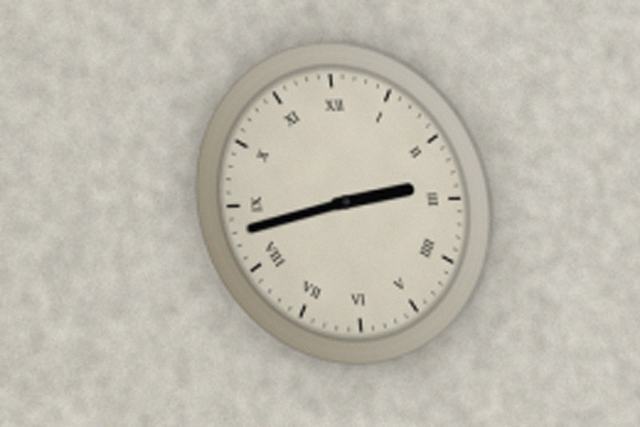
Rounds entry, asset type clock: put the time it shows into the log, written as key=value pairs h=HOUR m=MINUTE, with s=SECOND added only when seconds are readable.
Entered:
h=2 m=43
